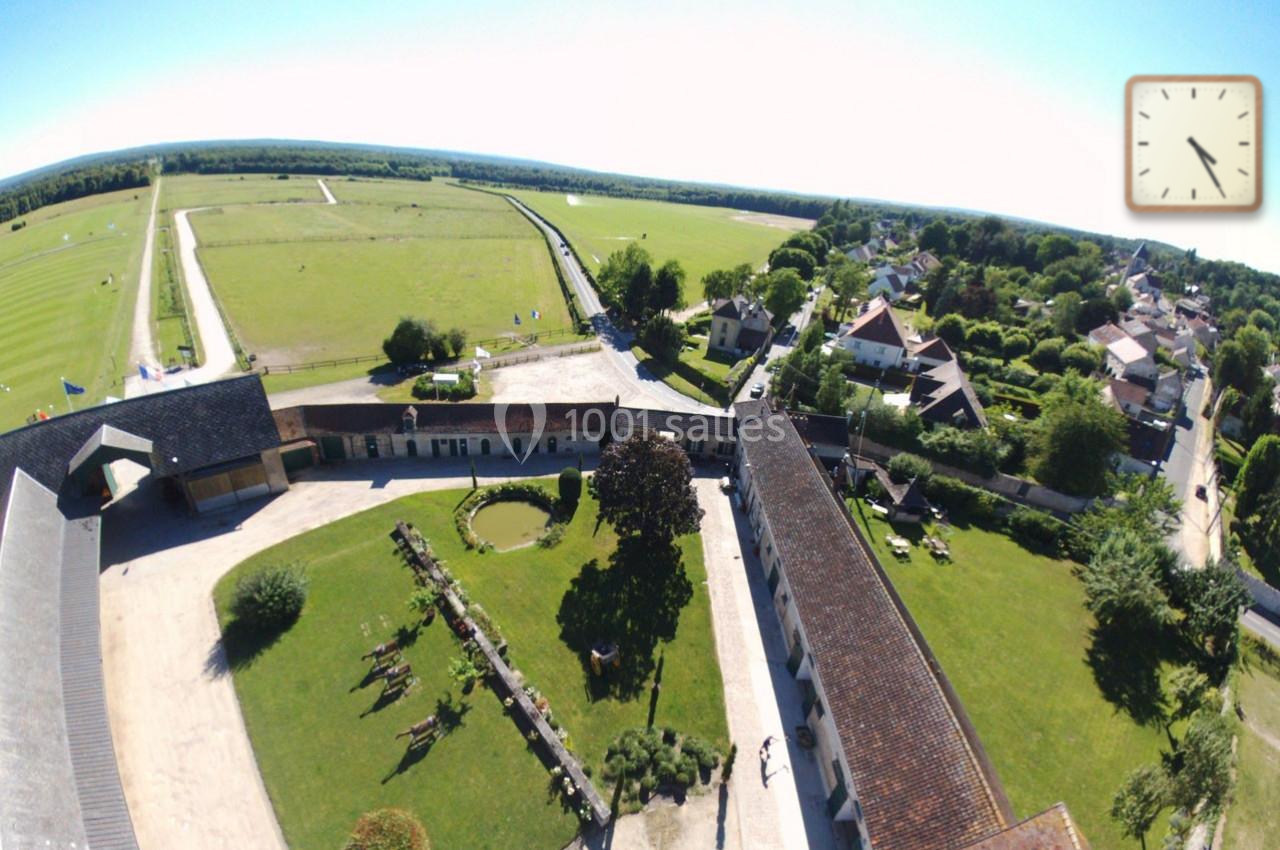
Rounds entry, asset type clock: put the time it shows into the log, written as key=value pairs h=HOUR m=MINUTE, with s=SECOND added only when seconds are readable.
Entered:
h=4 m=25
